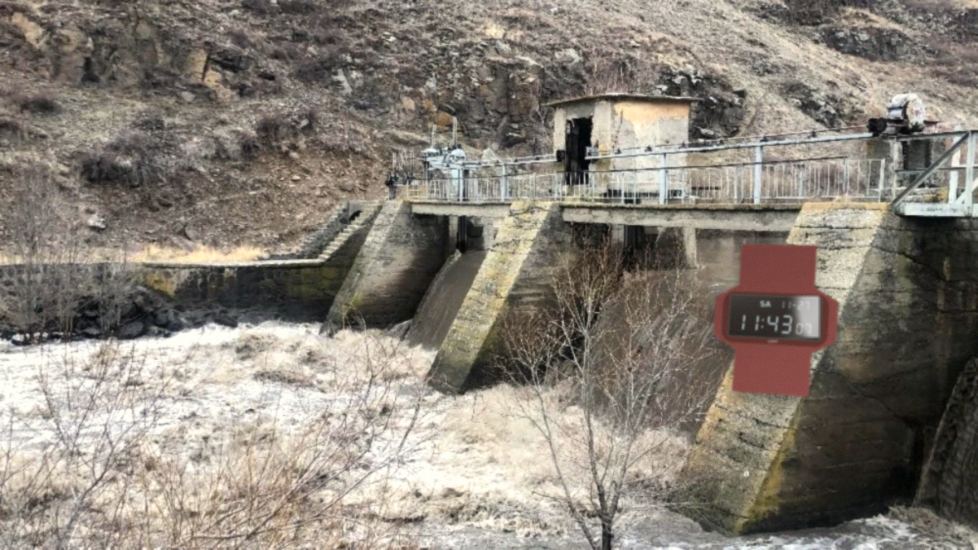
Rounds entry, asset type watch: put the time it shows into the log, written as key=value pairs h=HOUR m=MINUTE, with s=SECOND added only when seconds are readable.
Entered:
h=11 m=43 s=7
